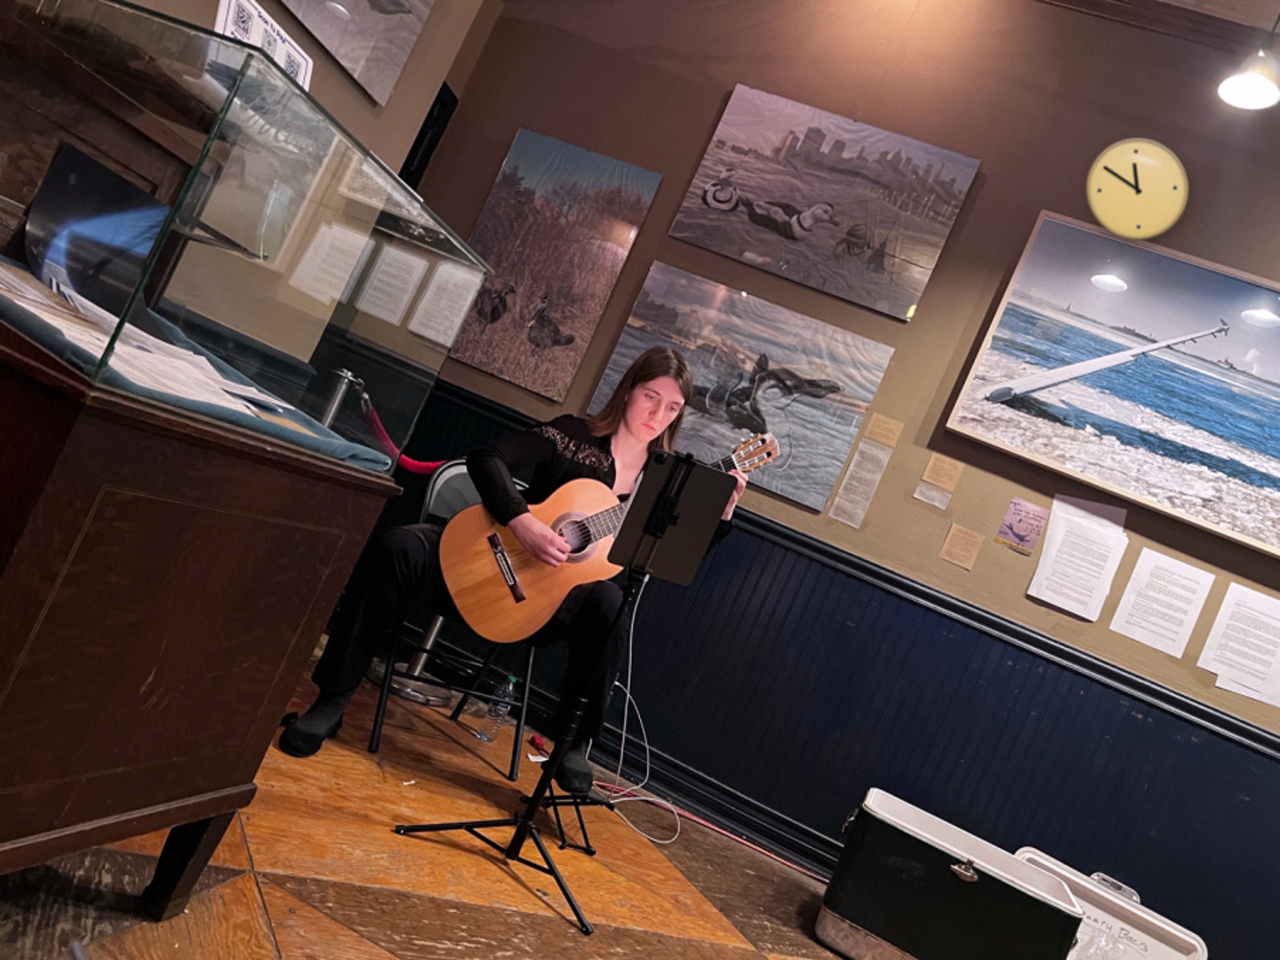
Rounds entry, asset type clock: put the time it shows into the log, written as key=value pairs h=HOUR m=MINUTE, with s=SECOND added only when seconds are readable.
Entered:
h=11 m=51
